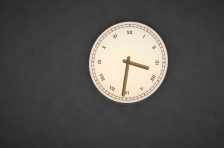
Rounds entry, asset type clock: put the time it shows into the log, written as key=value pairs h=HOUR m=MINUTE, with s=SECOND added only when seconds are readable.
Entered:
h=3 m=31
